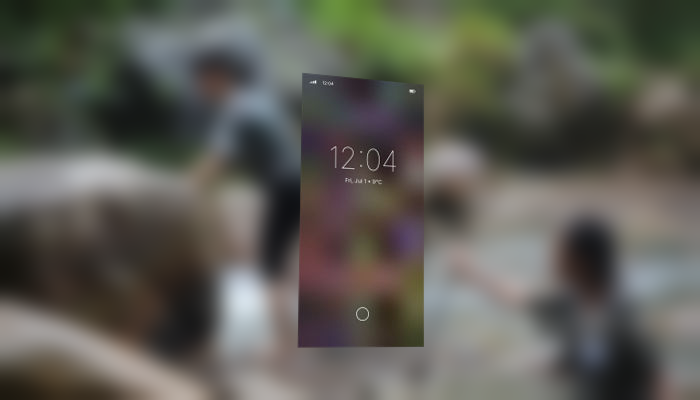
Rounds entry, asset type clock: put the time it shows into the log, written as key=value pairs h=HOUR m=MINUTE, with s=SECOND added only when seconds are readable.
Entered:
h=12 m=4
